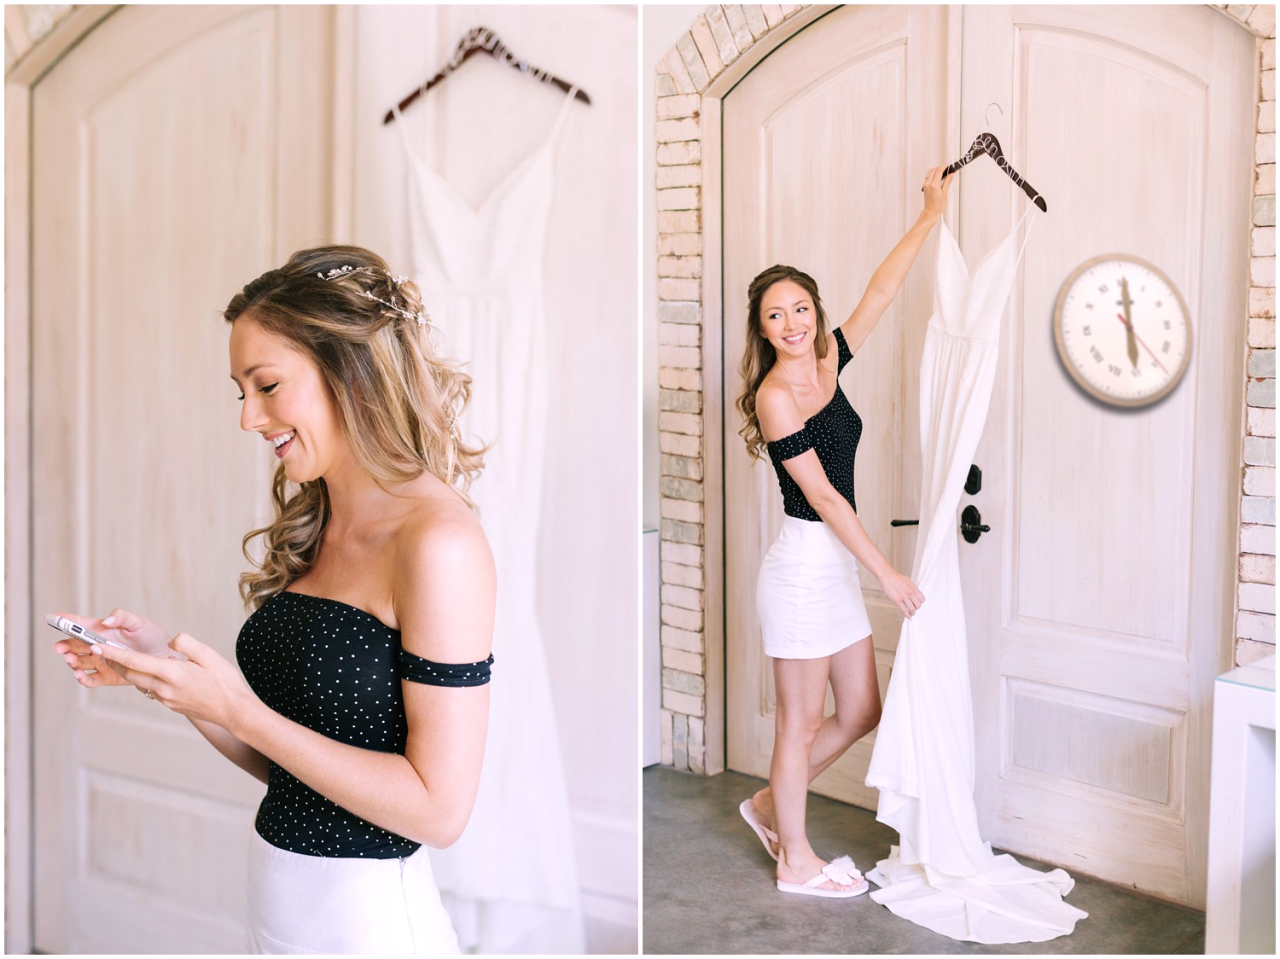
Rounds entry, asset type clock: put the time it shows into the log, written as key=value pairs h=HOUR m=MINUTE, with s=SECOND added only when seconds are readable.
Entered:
h=6 m=0 s=24
